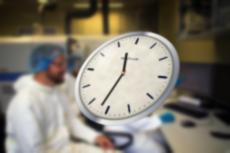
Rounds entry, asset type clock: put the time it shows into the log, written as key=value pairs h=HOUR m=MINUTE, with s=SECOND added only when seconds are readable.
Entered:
h=11 m=32
